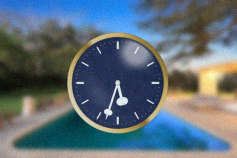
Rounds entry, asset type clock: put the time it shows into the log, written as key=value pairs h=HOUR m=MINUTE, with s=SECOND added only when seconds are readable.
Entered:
h=5 m=33
